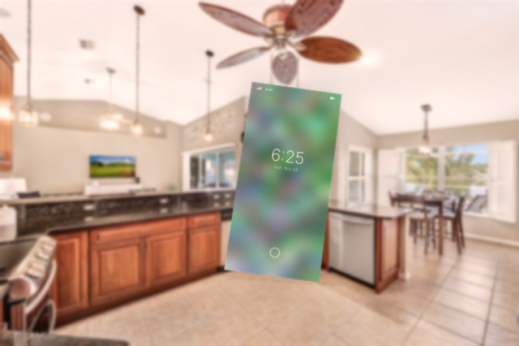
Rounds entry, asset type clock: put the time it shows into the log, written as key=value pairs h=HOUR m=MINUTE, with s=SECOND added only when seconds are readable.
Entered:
h=6 m=25
